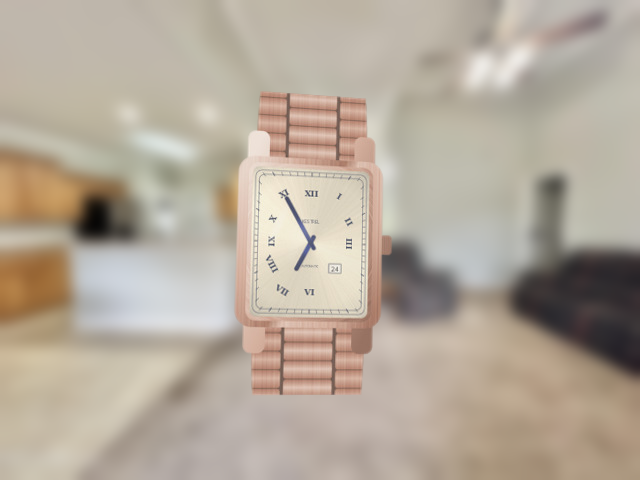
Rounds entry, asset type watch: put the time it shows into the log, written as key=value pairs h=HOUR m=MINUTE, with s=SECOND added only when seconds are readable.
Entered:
h=6 m=55
